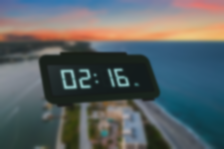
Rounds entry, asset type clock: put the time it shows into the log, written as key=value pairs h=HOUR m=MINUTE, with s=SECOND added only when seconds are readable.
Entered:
h=2 m=16
